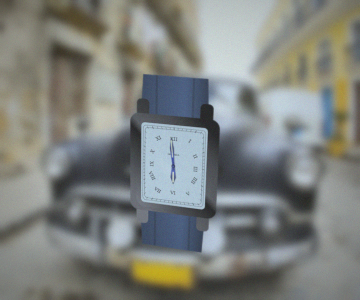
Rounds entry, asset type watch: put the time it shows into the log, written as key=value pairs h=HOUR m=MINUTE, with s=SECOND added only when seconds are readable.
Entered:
h=5 m=59
